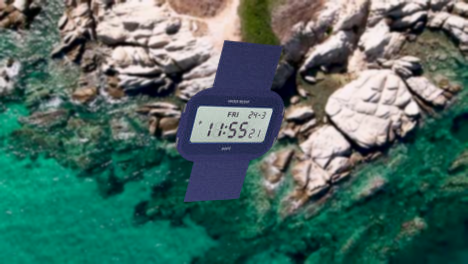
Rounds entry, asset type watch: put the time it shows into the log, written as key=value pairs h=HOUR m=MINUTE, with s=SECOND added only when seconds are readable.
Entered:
h=11 m=55 s=21
